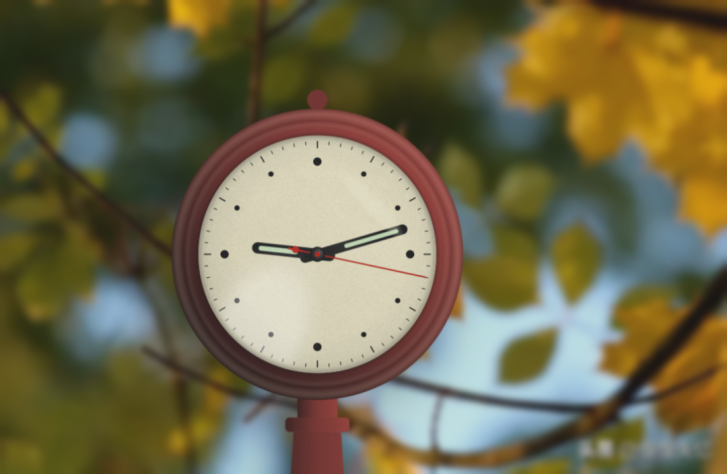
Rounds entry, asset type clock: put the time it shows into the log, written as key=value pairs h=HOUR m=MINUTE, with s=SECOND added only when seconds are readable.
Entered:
h=9 m=12 s=17
